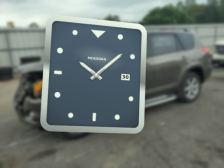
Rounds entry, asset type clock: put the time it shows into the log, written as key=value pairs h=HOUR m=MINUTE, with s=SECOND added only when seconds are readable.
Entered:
h=10 m=8
